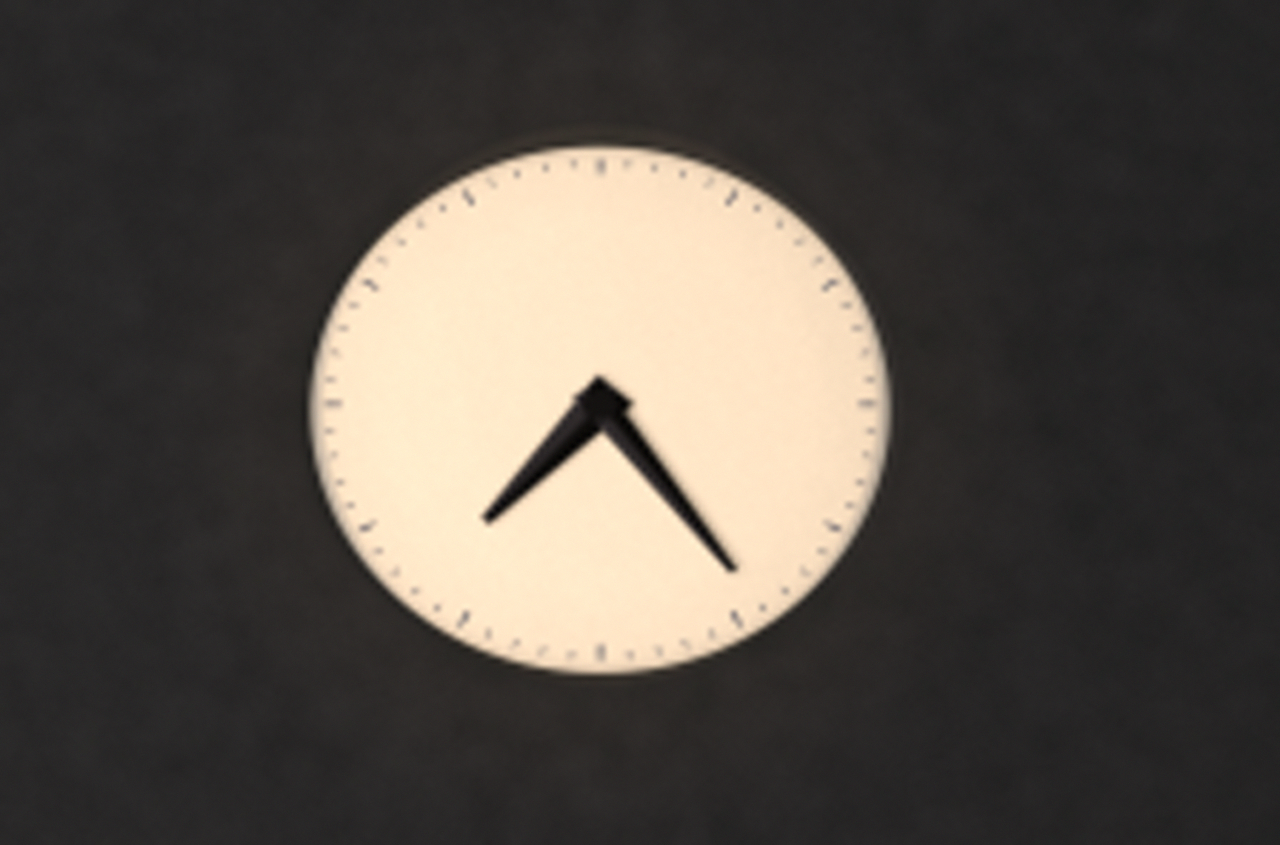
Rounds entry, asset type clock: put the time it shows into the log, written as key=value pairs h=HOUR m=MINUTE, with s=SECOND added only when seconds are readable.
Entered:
h=7 m=24
